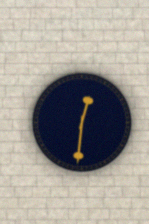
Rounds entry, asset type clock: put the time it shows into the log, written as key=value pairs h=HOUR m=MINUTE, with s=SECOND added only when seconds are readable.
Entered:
h=12 m=31
